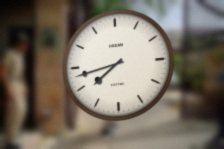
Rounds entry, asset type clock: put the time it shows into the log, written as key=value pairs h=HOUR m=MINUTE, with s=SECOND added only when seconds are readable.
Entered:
h=7 m=43
